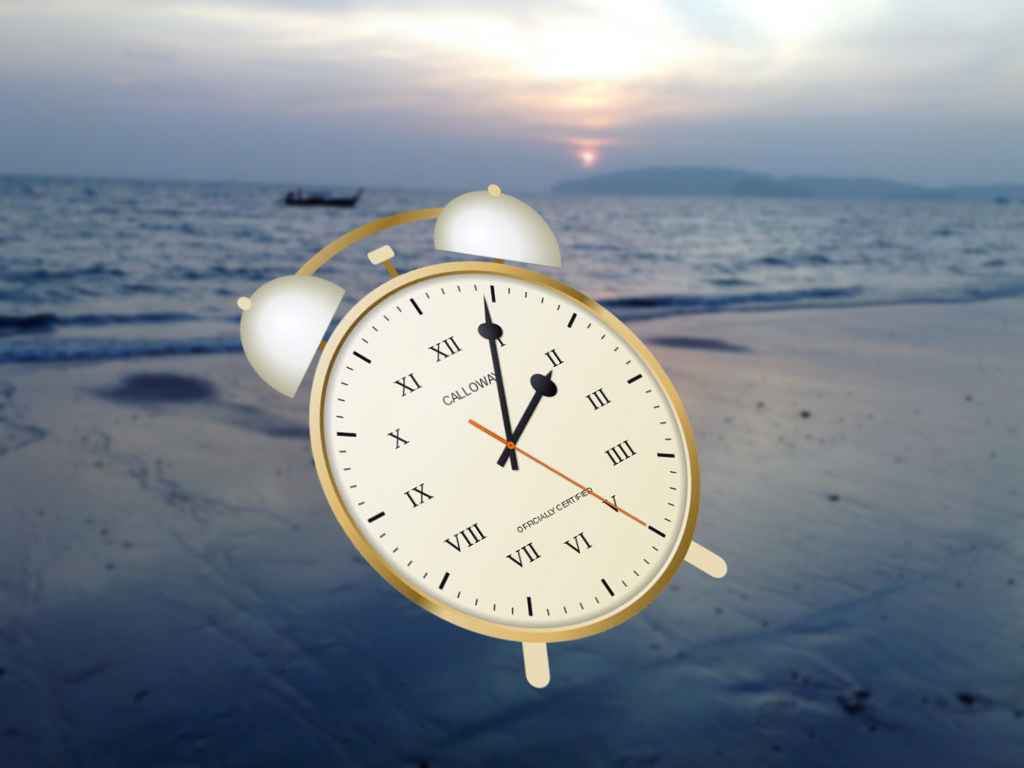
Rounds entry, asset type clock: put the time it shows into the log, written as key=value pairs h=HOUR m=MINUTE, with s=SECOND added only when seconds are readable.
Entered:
h=2 m=4 s=25
